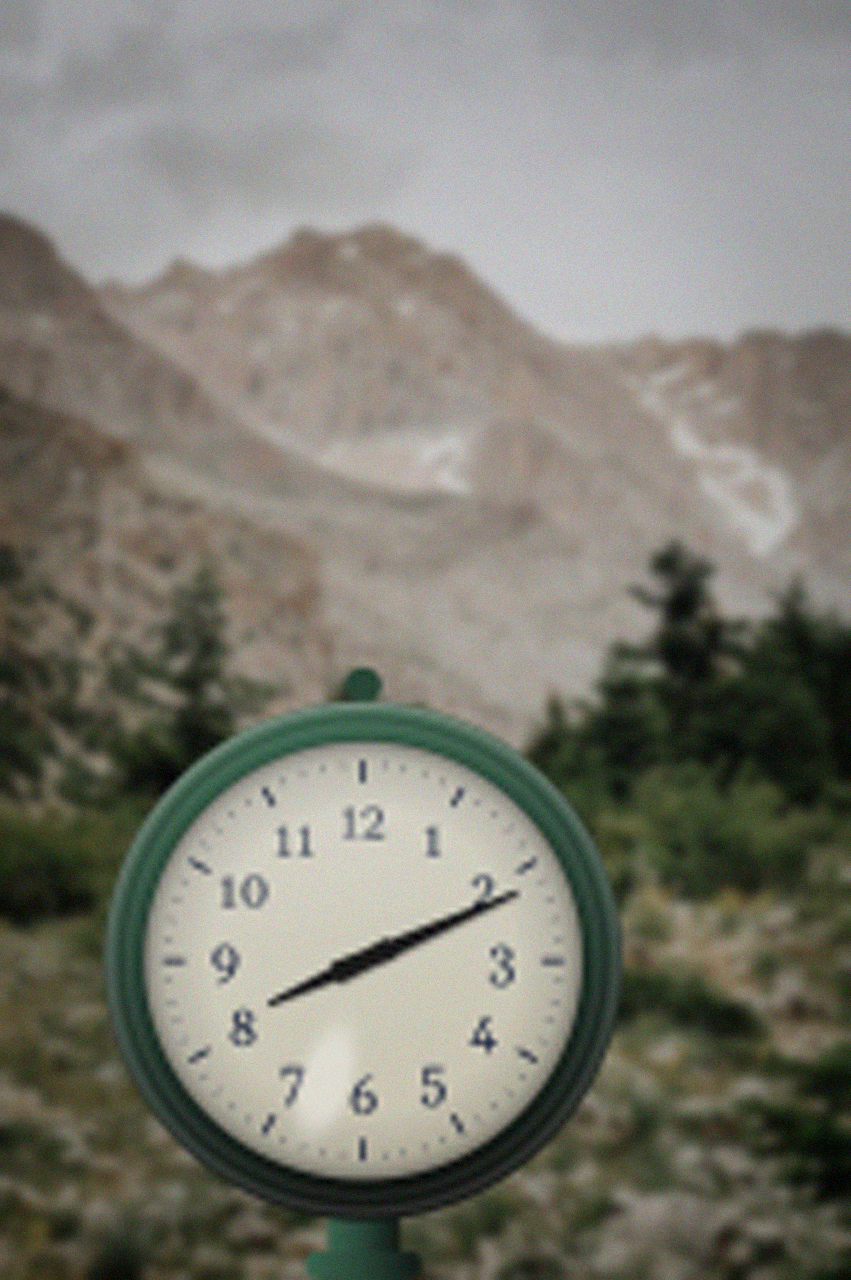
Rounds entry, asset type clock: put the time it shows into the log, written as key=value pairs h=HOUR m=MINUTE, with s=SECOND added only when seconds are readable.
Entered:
h=8 m=11
